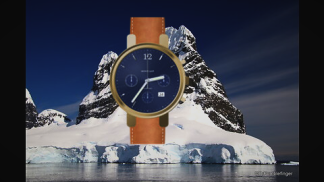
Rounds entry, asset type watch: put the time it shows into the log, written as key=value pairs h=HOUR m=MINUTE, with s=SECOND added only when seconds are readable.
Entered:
h=2 m=36
